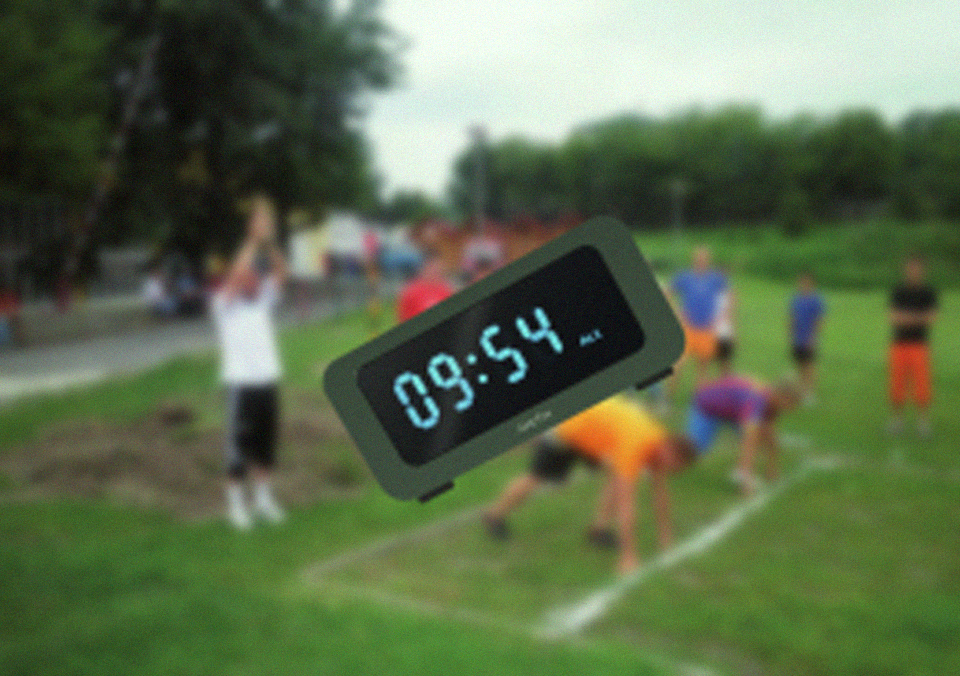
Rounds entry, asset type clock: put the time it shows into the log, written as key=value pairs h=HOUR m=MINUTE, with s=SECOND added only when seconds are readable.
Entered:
h=9 m=54
